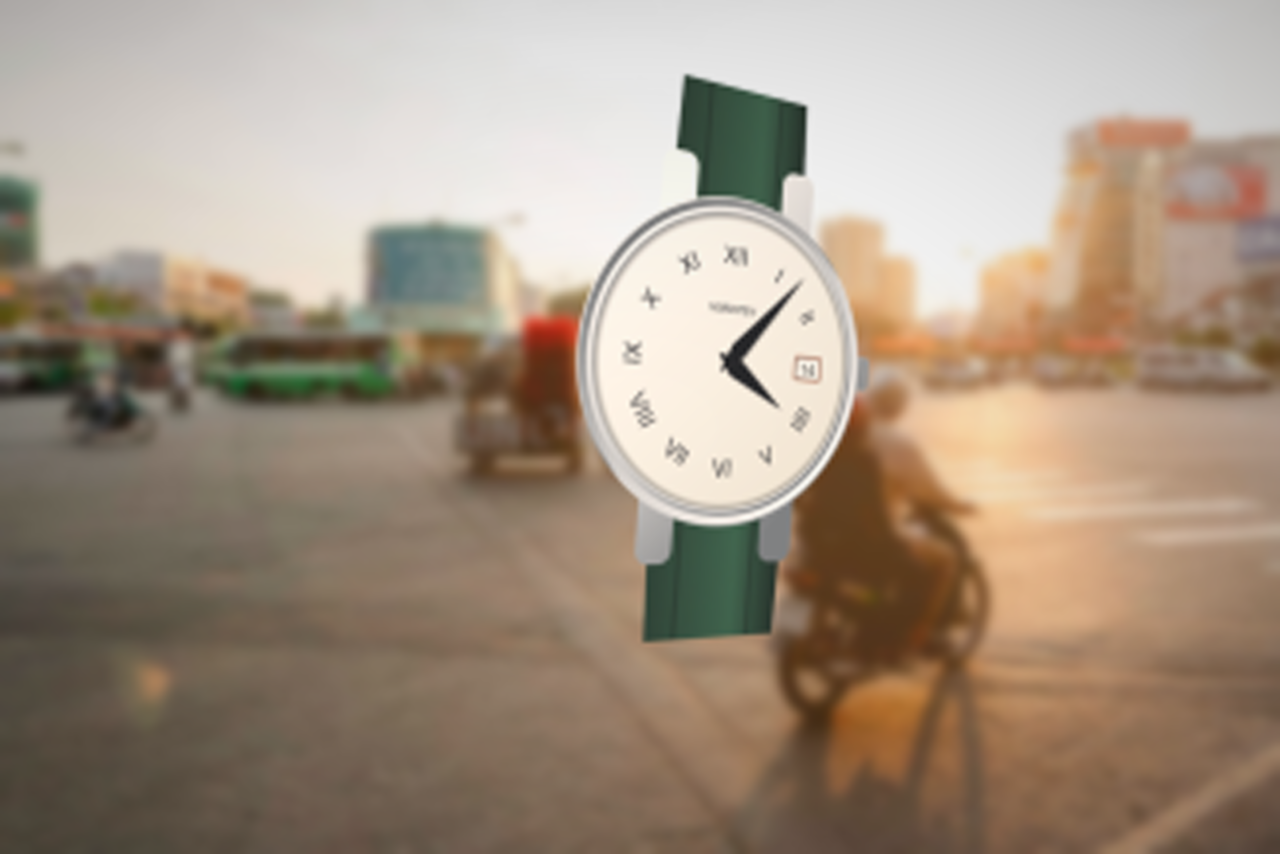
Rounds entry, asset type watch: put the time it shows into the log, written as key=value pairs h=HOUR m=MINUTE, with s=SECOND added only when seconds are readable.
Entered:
h=4 m=7
